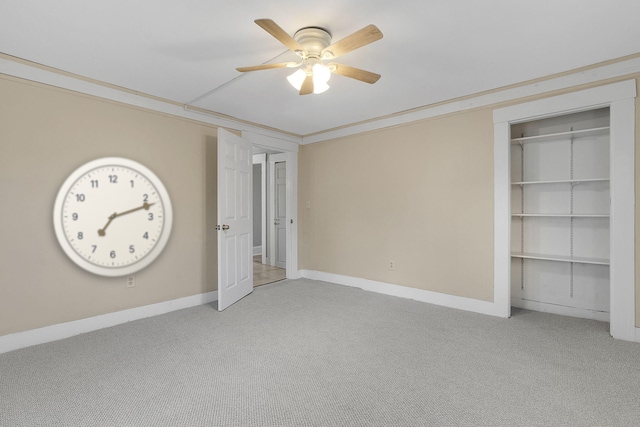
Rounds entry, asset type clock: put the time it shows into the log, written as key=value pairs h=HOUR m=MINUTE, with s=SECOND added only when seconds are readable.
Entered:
h=7 m=12
